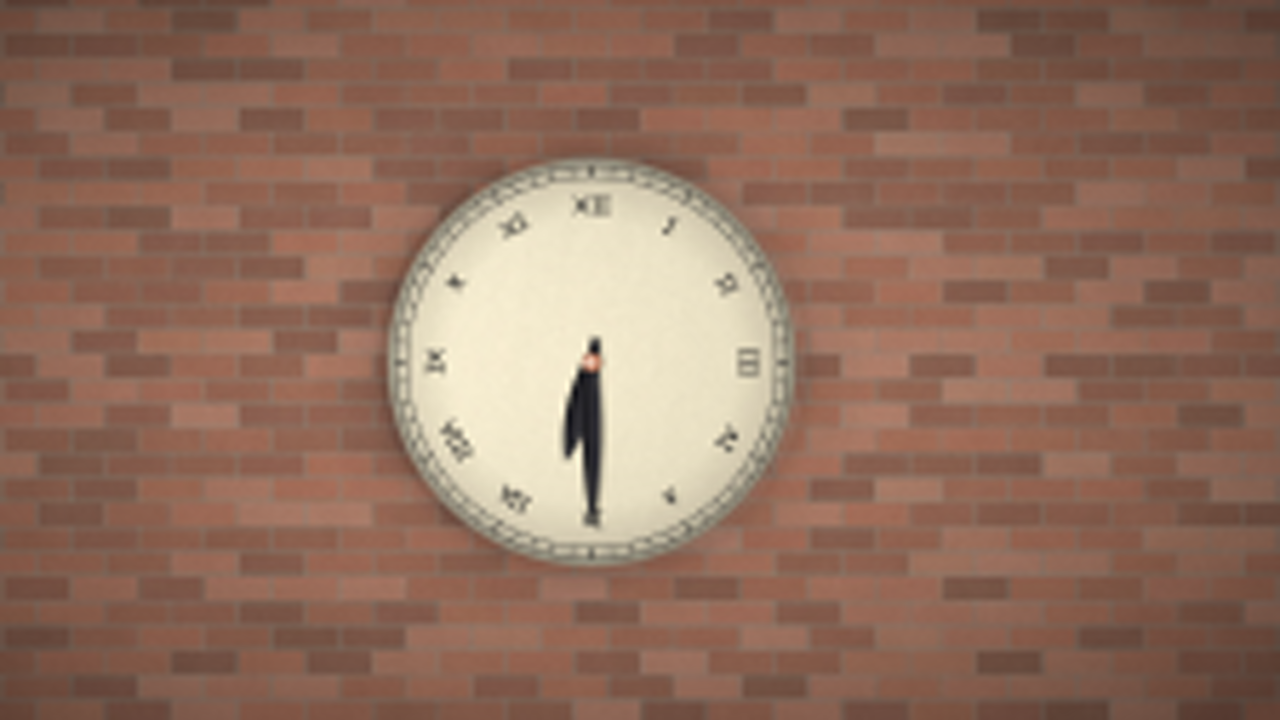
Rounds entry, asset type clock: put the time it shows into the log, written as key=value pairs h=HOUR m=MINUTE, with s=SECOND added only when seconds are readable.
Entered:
h=6 m=30
